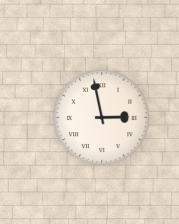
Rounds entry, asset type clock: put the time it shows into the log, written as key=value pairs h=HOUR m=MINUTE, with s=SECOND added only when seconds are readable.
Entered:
h=2 m=58
